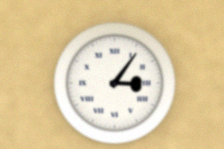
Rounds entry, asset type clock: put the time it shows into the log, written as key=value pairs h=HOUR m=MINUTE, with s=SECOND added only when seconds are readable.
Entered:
h=3 m=6
